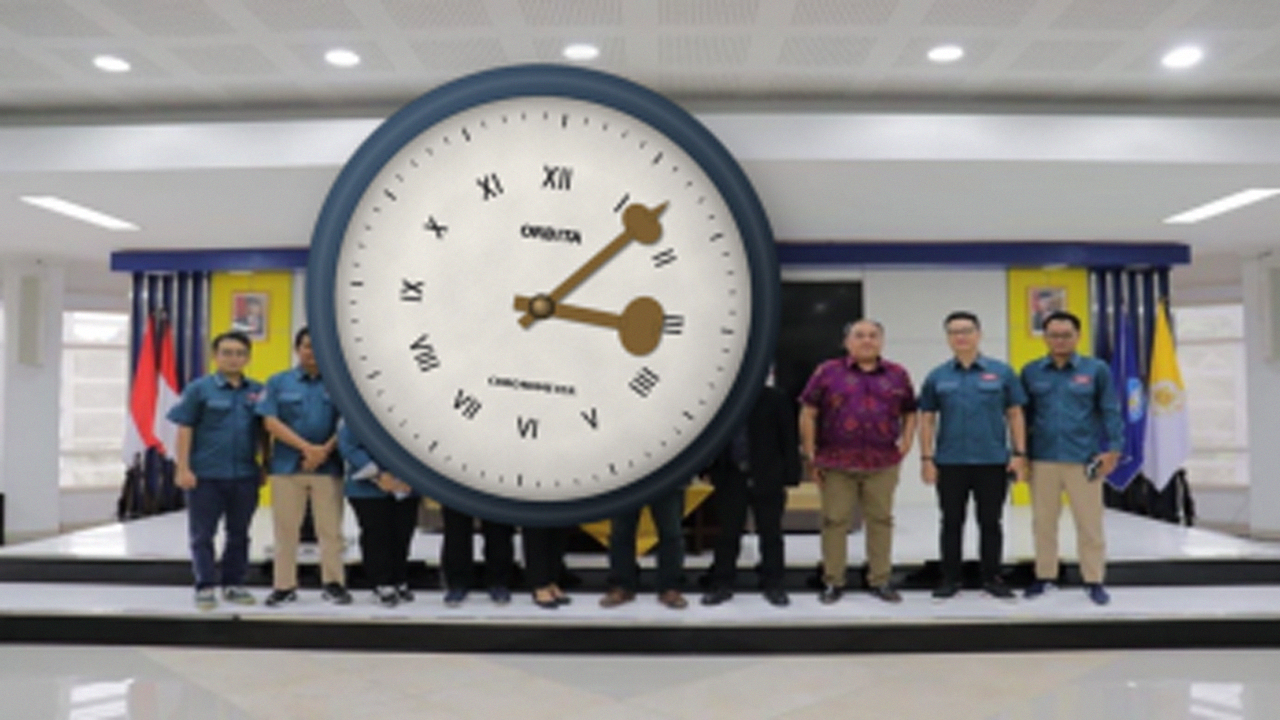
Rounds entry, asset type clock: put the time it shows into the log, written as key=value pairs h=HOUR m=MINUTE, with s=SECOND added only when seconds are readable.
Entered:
h=3 m=7
